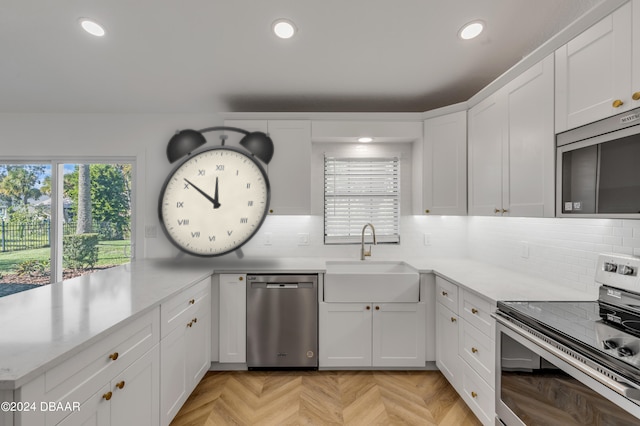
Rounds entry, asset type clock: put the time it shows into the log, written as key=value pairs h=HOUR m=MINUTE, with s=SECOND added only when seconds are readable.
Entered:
h=11 m=51
